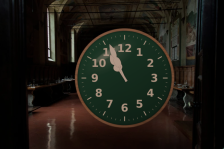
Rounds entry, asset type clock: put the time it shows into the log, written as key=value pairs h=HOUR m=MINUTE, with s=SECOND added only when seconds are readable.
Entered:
h=10 m=56
